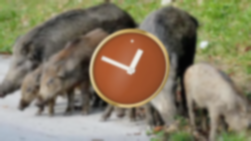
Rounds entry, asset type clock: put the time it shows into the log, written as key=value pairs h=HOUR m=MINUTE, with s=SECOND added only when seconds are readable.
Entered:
h=12 m=49
